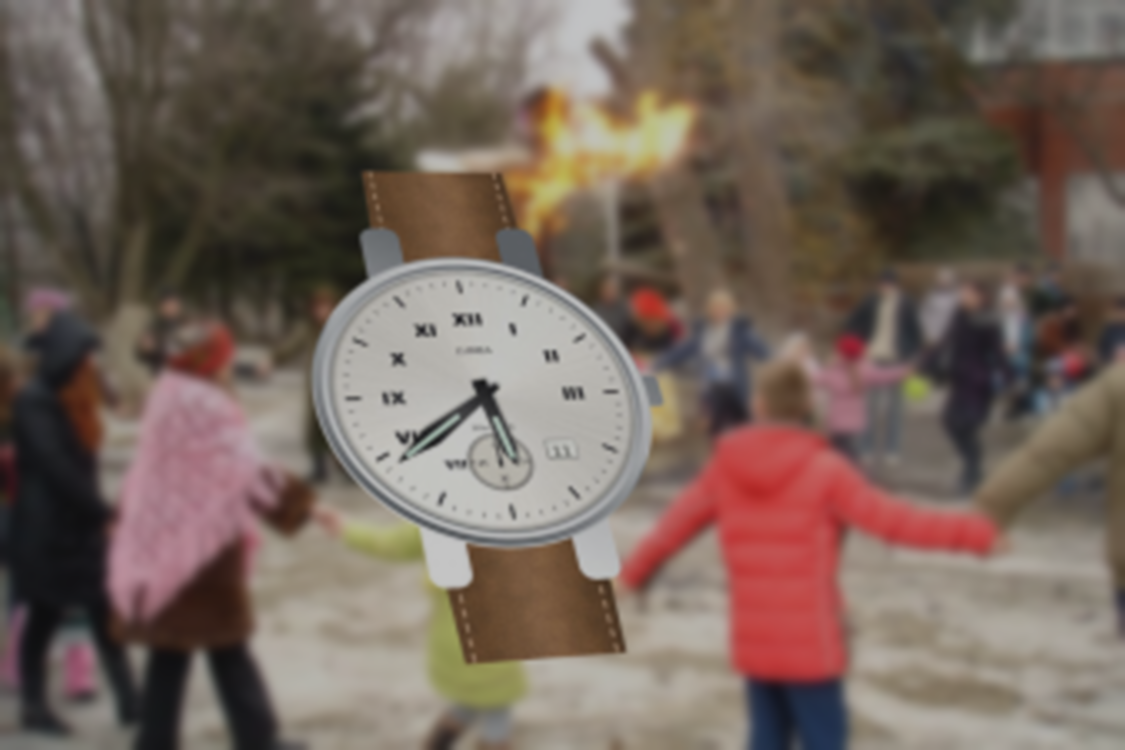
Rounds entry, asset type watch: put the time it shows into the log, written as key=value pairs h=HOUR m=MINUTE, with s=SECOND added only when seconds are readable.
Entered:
h=5 m=39
